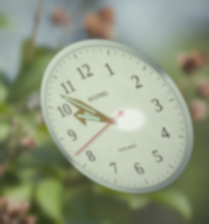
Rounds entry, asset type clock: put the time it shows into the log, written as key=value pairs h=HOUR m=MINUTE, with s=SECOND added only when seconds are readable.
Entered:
h=9 m=52 s=42
